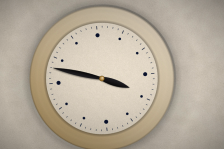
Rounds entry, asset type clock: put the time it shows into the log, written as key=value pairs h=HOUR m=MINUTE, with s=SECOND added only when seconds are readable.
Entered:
h=3 m=48
